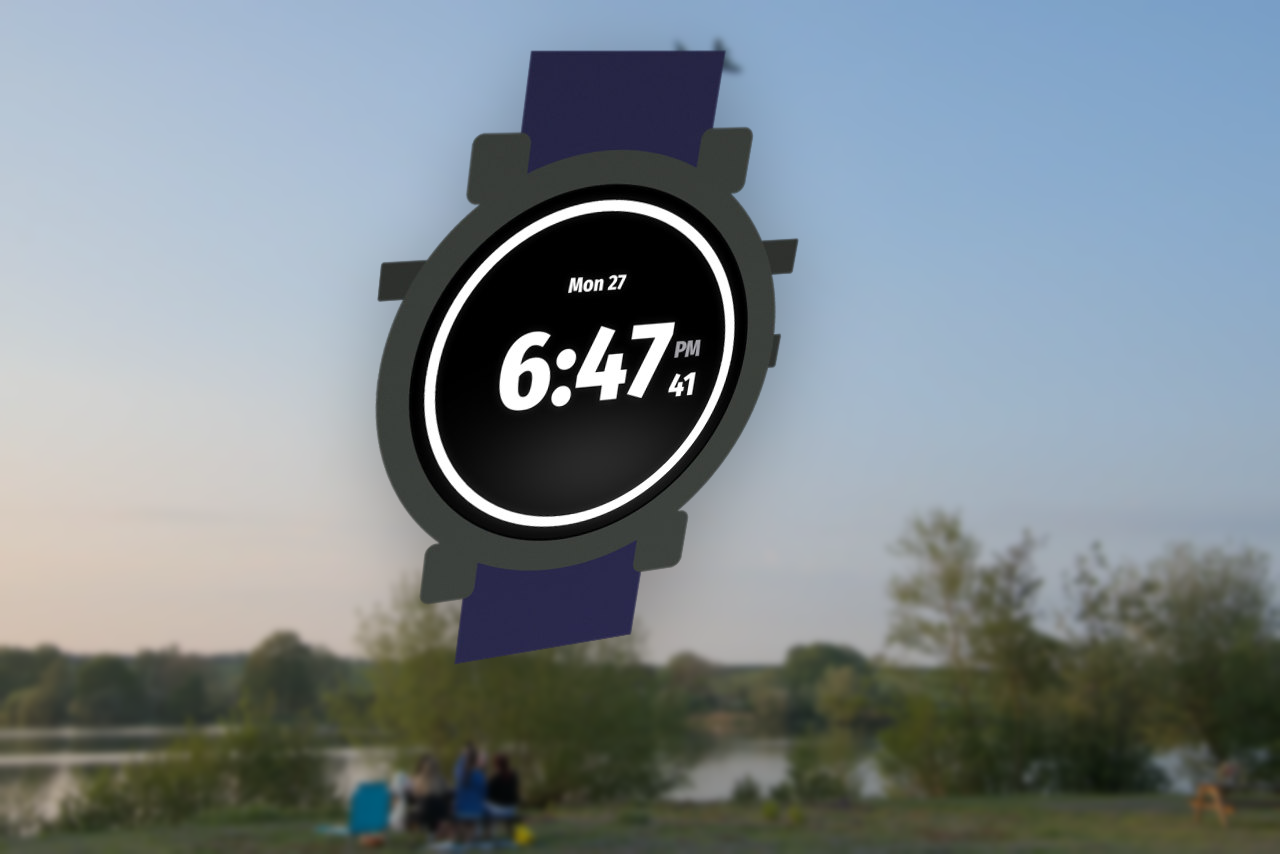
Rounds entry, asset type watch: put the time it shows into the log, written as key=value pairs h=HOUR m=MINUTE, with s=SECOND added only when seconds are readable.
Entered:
h=6 m=47 s=41
